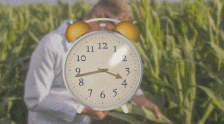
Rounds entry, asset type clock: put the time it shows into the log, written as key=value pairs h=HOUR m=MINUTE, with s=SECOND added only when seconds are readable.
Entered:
h=3 m=43
